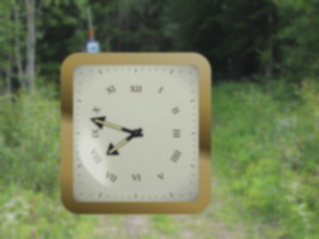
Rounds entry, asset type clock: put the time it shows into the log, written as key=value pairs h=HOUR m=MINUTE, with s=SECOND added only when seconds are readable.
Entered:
h=7 m=48
